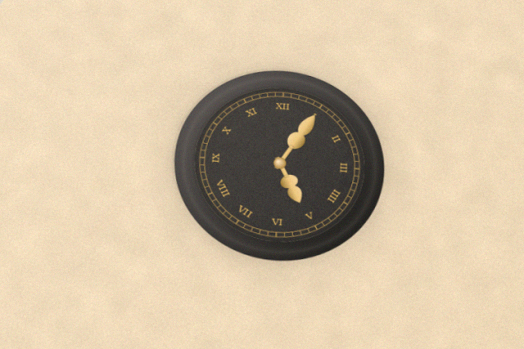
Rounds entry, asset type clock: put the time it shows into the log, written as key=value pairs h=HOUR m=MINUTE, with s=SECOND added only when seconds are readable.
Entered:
h=5 m=5
